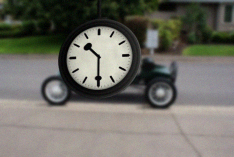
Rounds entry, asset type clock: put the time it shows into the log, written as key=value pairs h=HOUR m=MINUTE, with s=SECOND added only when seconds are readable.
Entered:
h=10 m=30
